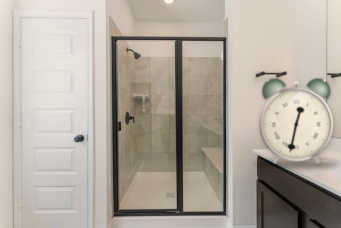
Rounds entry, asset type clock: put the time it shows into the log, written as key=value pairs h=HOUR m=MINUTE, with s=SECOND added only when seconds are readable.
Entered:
h=12 m=32
